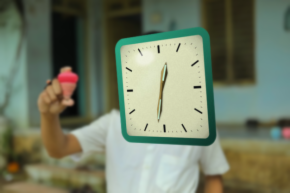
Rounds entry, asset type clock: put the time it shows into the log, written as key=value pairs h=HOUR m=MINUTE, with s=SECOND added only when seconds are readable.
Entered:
h=12 m=32
